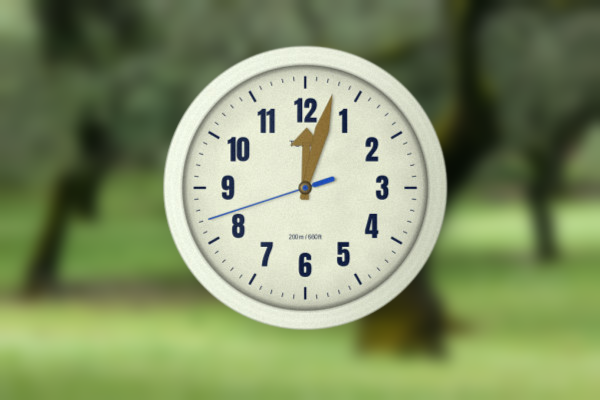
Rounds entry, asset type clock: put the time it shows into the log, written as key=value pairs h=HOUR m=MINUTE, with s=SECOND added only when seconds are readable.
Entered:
h=12 m=2 s=42
